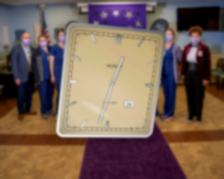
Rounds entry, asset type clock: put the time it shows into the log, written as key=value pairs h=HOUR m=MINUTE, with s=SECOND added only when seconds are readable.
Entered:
h=12 m=32
